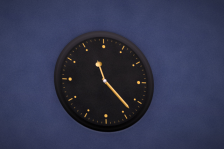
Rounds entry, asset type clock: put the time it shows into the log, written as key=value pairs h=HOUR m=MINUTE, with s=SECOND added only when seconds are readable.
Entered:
h=11 m=23
